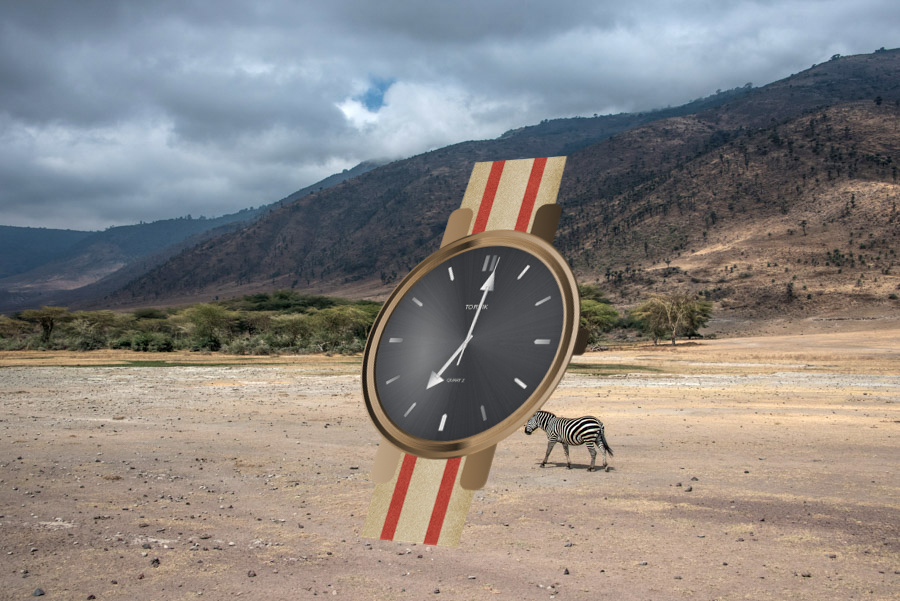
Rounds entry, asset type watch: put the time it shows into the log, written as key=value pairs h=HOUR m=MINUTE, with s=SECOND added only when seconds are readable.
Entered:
h=7 m=1 s=1
